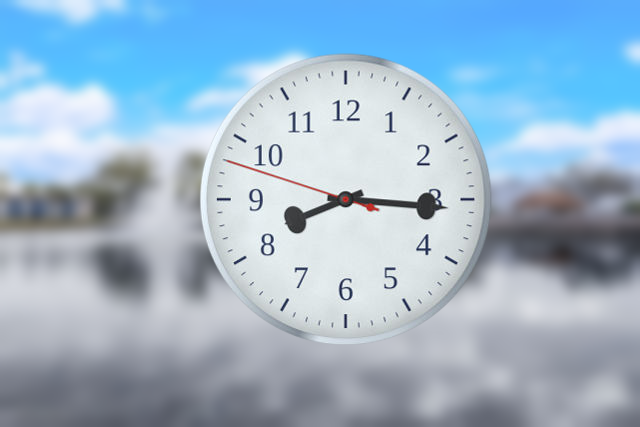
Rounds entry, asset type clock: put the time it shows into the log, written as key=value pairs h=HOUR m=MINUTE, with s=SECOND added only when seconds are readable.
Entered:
h=8 m=15 s=48
